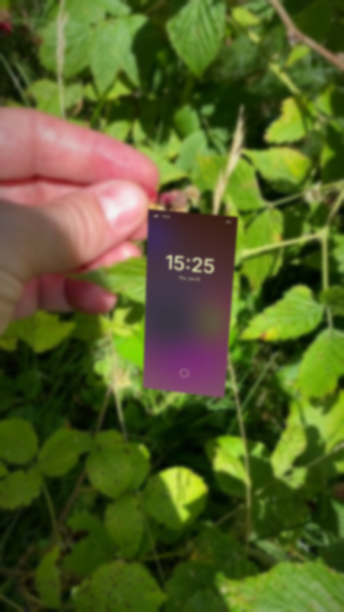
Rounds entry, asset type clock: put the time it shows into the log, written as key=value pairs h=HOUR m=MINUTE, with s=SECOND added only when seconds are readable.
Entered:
h=15 m=25
